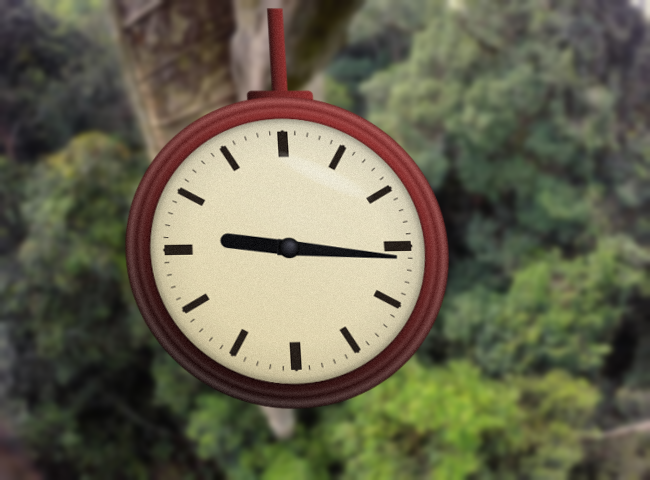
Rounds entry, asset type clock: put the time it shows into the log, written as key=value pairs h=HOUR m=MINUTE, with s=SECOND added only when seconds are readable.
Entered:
h=9 m=16
